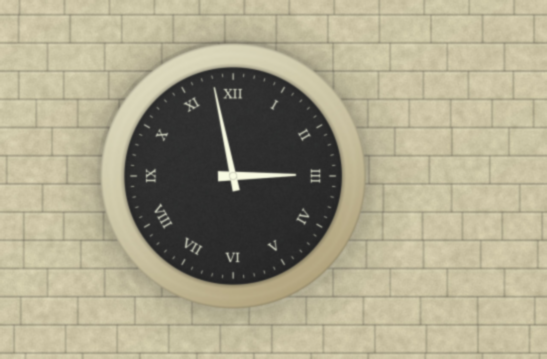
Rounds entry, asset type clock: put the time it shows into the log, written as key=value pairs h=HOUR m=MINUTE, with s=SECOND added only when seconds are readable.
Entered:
h=2 m=58
